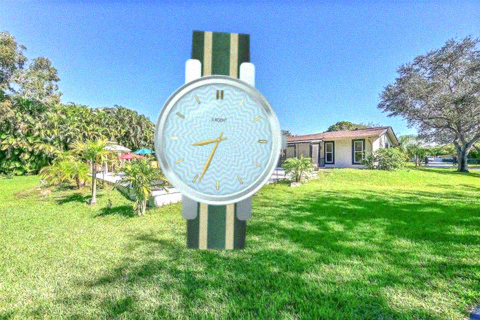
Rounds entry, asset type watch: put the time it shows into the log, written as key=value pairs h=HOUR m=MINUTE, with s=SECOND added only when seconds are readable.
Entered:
h=8 m=34
